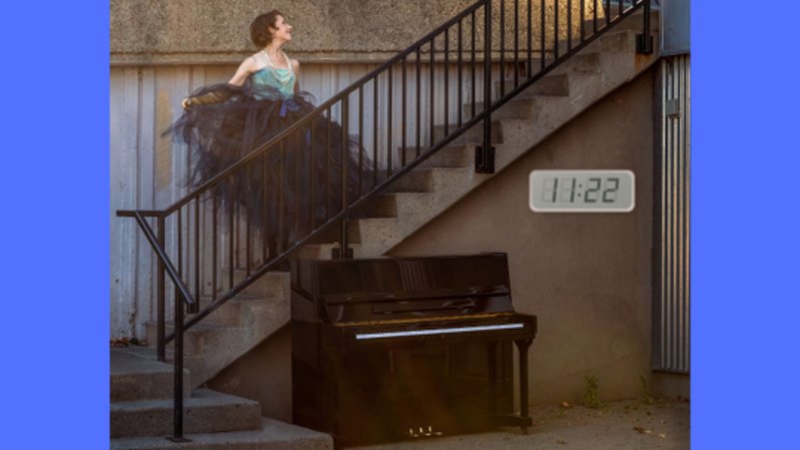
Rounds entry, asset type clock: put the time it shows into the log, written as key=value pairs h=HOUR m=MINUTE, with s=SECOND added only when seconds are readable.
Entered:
h=11 m=22
